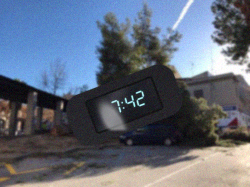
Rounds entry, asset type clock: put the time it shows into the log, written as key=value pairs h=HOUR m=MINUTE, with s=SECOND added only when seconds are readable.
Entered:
h=7 m=42
